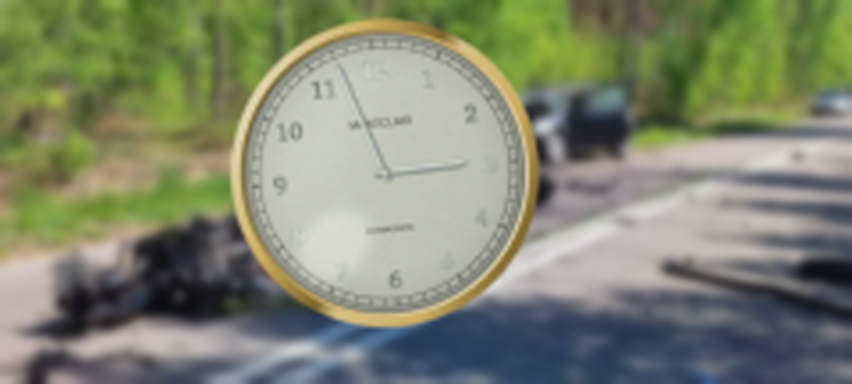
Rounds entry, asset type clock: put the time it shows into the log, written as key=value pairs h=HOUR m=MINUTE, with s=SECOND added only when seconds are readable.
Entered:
h=2 m=57
